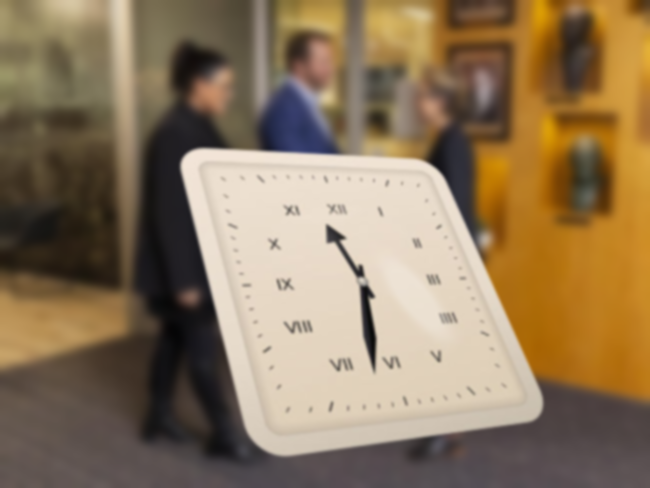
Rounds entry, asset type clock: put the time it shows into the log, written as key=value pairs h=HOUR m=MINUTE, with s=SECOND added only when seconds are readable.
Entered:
h=11 m=32
